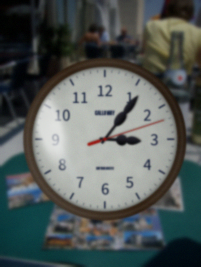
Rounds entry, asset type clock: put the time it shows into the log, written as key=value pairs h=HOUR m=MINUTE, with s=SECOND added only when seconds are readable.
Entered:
h=3 m=6 s=12
